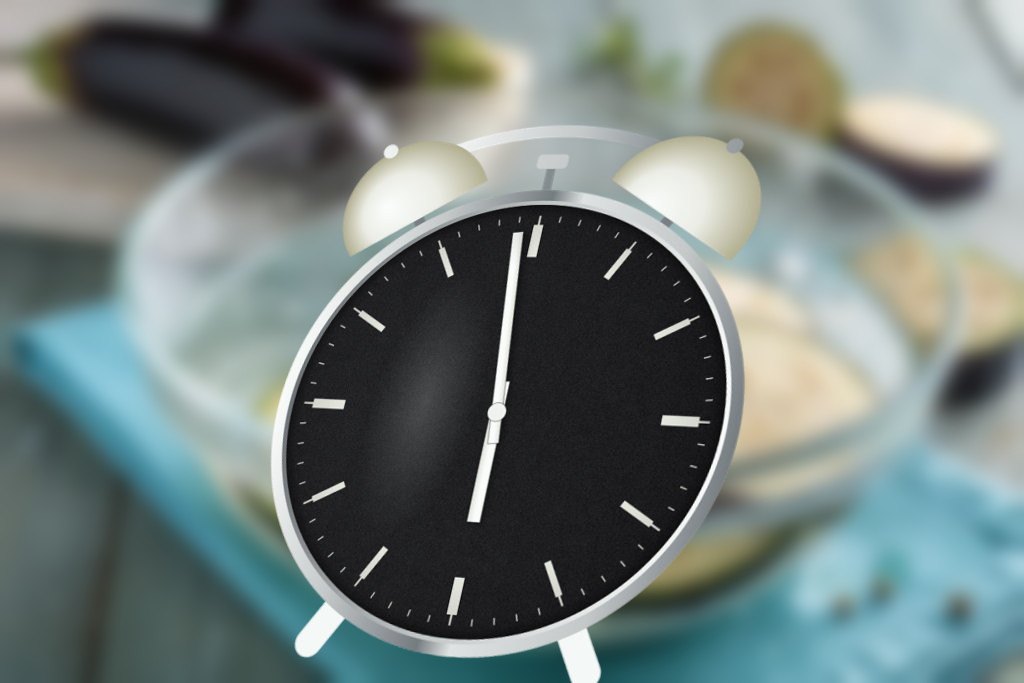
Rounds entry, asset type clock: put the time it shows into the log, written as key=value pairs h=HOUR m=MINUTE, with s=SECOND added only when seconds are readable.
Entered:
h=5 m=59
